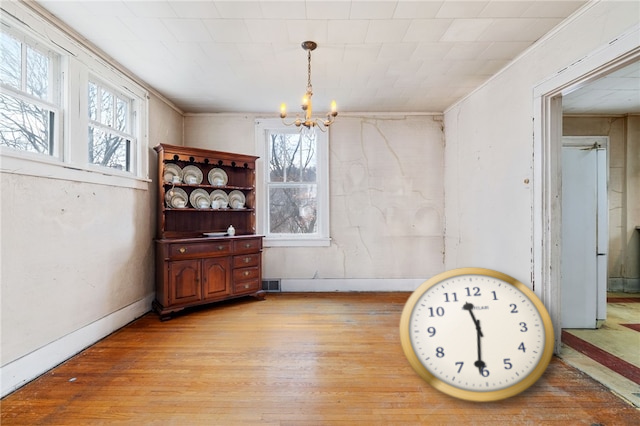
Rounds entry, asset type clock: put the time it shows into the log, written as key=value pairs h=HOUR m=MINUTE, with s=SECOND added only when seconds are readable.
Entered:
h=11 m=31
